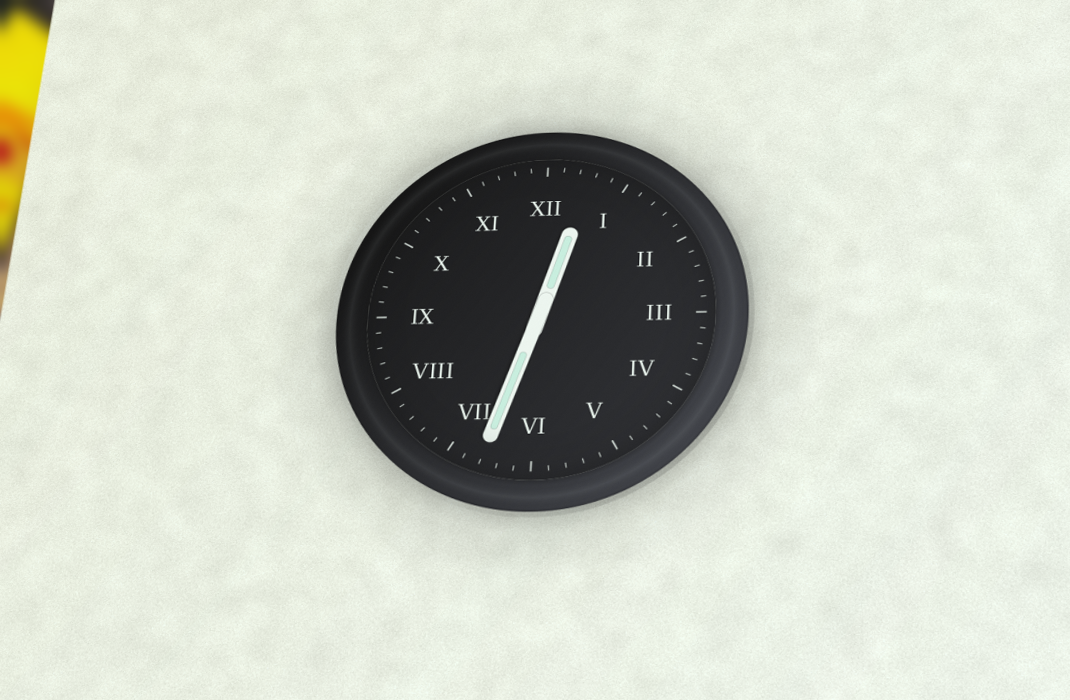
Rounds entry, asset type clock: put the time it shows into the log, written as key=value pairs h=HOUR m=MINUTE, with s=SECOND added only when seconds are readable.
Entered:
h=12 m=33
